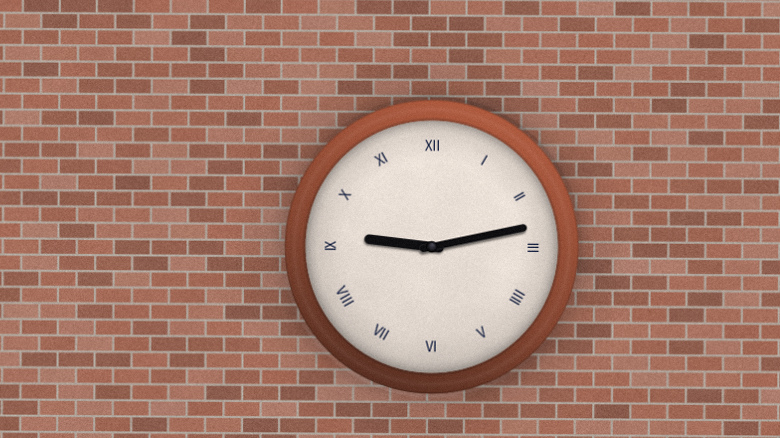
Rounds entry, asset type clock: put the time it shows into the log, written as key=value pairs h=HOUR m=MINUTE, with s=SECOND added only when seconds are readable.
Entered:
h=9 m=13
